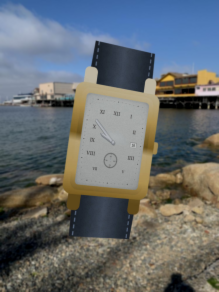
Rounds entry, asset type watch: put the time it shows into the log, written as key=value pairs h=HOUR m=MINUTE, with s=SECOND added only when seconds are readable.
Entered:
h=9 m=52
